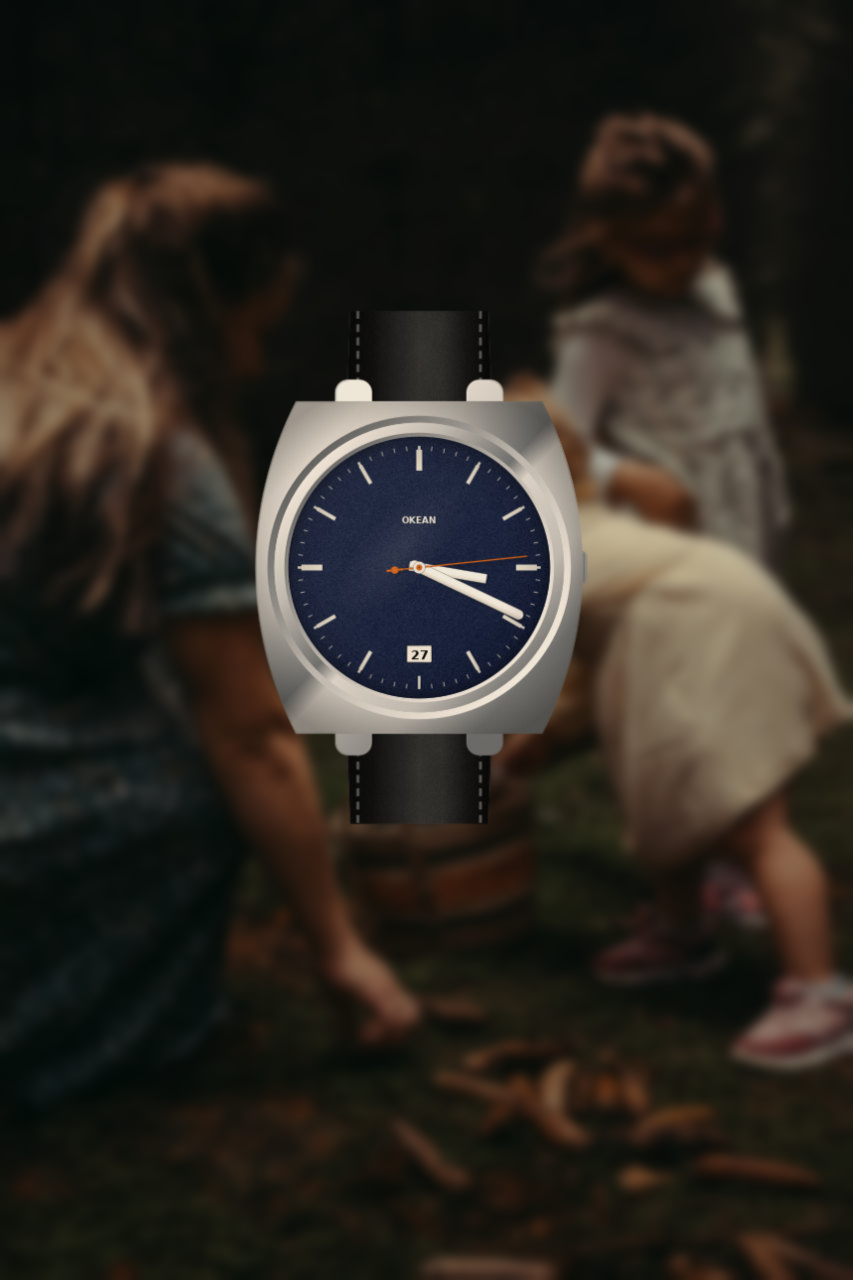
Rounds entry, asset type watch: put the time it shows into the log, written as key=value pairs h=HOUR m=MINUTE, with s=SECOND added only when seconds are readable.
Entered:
h=3 m=19 s=14
